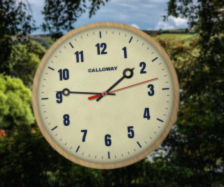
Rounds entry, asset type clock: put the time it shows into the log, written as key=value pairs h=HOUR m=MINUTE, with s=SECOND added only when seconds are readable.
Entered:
h=1 m=46 s=13
